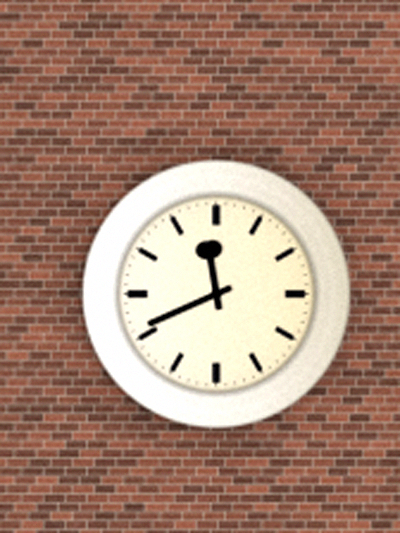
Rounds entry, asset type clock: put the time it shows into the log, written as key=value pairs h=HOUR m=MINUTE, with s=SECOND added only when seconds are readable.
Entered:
h=11 m=41
